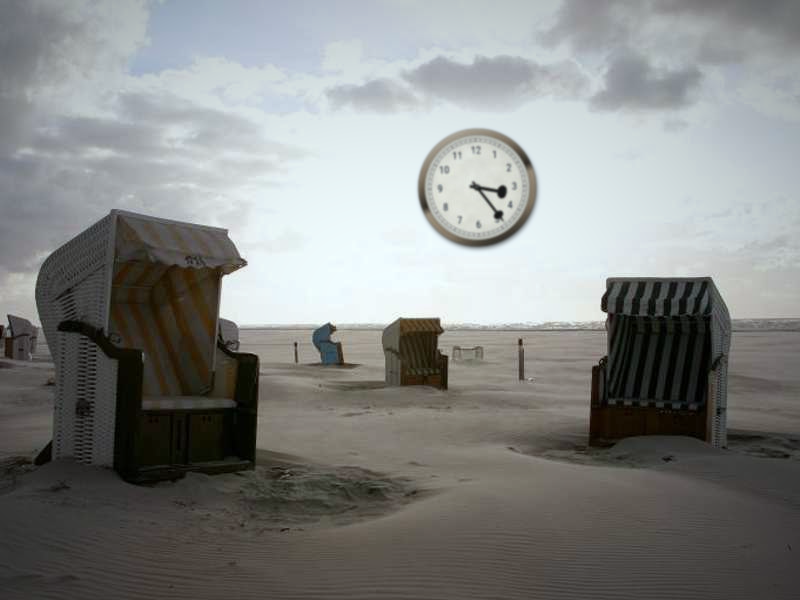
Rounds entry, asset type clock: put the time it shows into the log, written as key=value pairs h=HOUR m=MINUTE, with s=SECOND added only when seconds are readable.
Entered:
h=3 m=24
